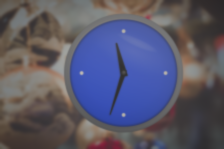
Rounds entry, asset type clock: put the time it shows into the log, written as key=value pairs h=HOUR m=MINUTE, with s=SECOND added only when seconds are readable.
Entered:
h=11 m=33
